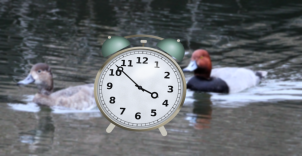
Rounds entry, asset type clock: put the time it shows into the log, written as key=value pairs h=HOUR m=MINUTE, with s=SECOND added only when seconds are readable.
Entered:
h=3 m=52
